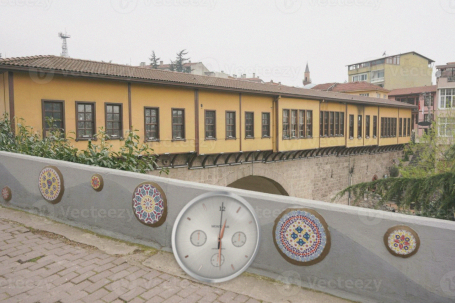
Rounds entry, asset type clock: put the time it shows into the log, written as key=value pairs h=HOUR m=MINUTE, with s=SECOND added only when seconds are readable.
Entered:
h=12 m=29
